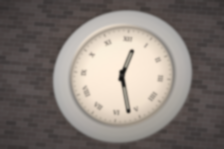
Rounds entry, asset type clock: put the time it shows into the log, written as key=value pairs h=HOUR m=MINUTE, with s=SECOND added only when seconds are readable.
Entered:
h=12 m=27
